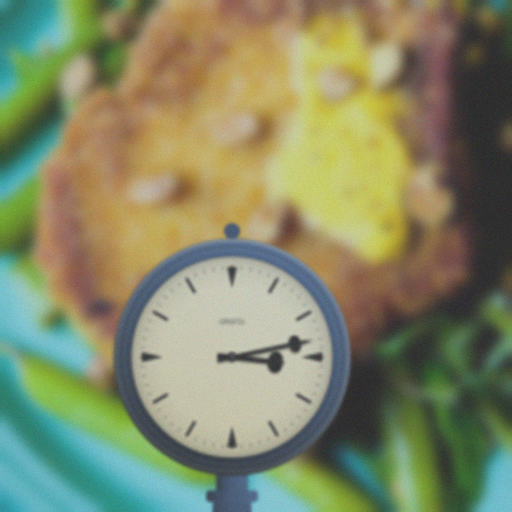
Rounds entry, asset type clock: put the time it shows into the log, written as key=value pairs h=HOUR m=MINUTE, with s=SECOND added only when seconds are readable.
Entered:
h=3 m=13
